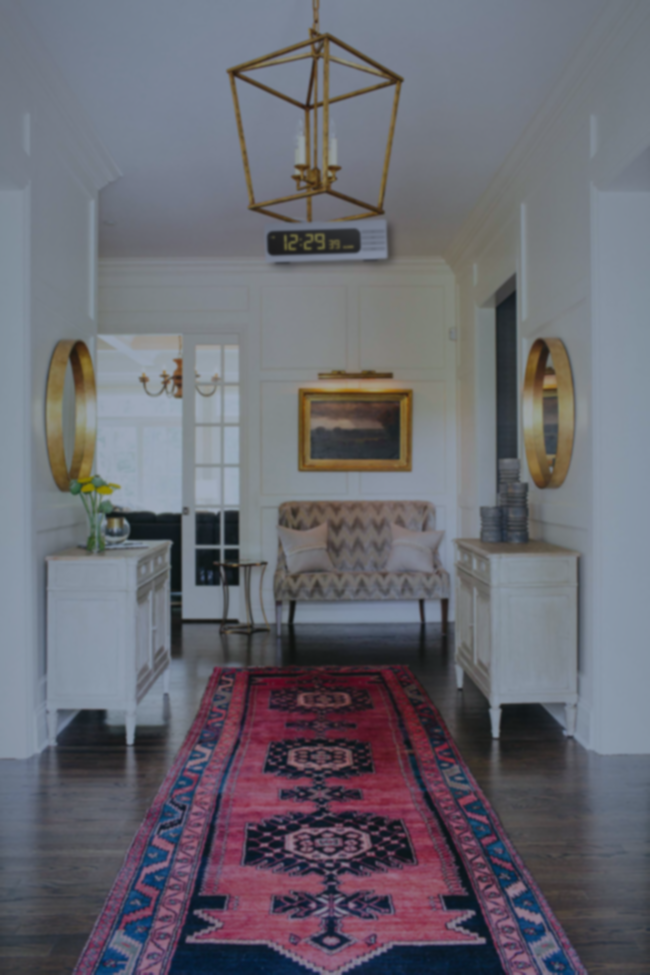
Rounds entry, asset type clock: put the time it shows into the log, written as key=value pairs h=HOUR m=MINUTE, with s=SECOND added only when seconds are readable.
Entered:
h=12 m=29
